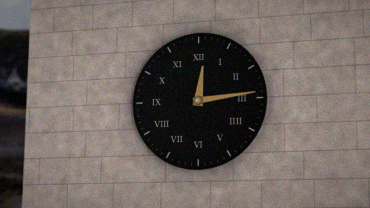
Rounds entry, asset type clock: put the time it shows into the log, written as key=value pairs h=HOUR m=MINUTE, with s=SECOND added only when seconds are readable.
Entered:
h=12 m=14
